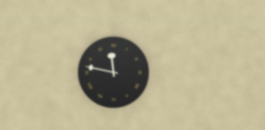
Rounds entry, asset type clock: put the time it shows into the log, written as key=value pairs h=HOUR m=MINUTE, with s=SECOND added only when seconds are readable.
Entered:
h=11 m=47
